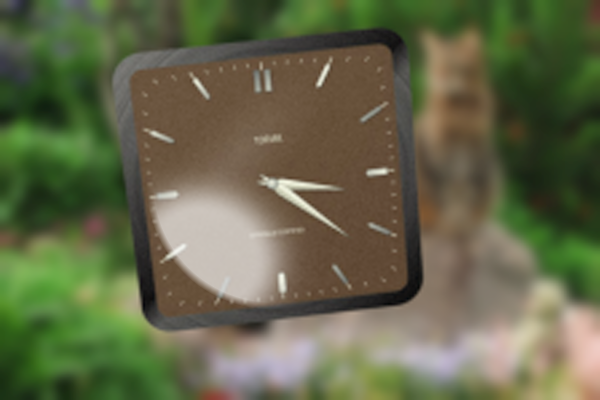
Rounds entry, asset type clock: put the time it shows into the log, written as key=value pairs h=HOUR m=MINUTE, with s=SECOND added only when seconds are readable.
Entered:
h=3 m=22
